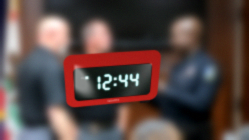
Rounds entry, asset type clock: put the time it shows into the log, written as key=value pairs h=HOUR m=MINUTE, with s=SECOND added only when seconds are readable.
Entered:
h=12 m=44
